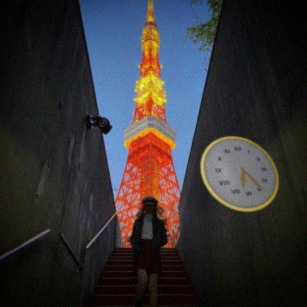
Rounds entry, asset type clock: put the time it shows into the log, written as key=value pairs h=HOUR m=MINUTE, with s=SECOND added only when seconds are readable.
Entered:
h=6 m=24
